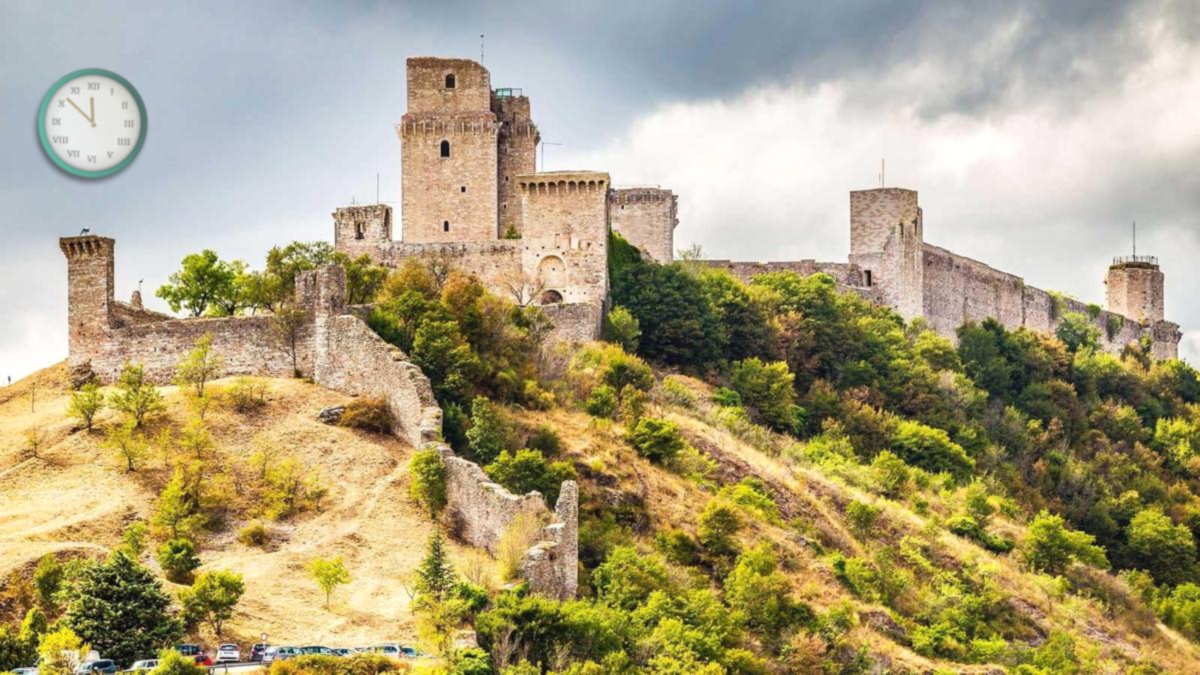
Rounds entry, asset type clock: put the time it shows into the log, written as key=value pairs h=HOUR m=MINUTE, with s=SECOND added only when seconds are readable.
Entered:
h=11 m=52
